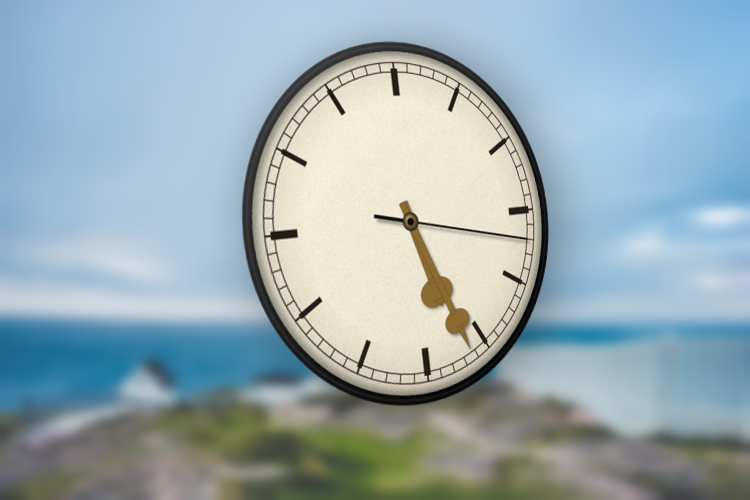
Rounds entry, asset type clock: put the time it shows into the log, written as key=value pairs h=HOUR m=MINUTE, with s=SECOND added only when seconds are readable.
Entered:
h=5 m=26 s=17
